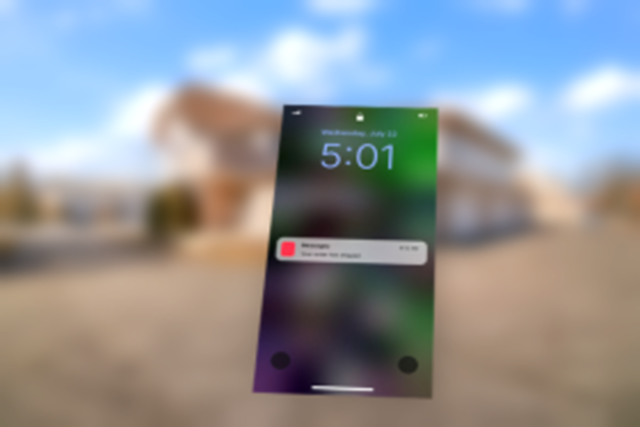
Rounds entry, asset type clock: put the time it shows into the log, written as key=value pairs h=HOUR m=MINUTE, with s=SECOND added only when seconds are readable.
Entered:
h=5 m=1
